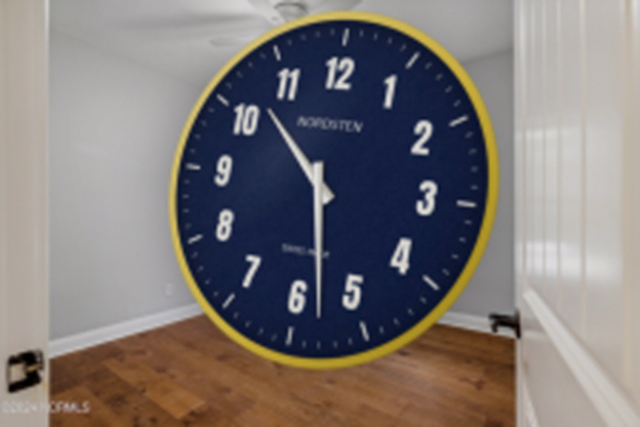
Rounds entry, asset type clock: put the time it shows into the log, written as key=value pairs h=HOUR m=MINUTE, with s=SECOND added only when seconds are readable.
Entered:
h=10 m=28
